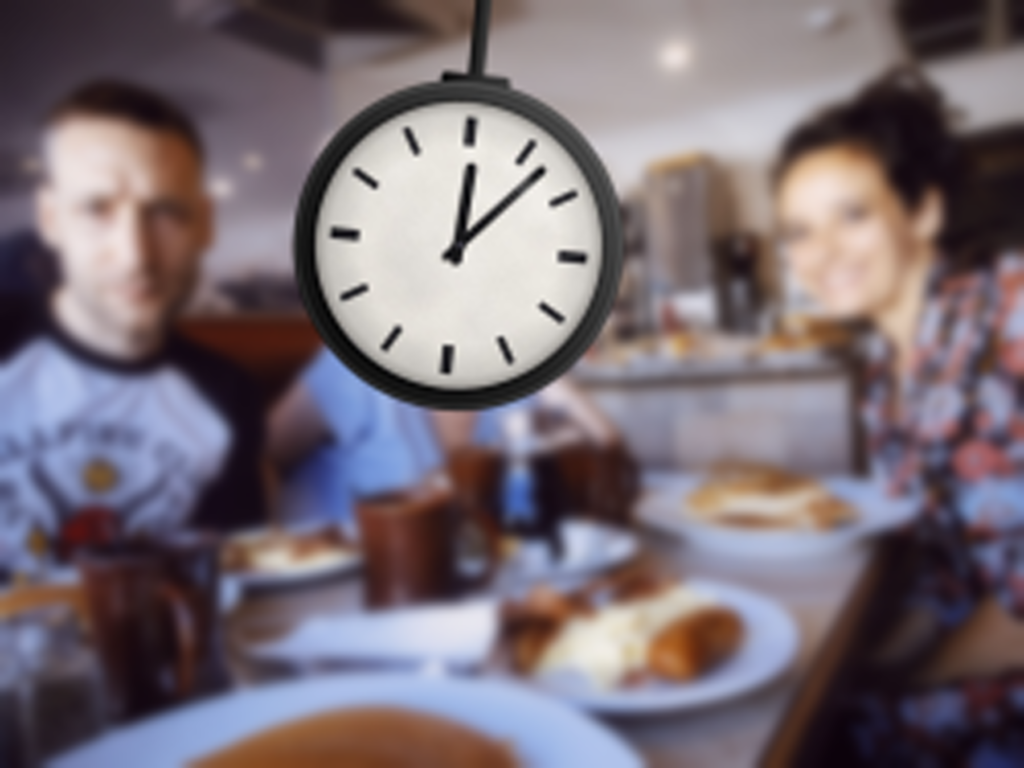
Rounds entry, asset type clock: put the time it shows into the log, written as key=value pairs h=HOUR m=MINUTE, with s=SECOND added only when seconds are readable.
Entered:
h=12 m=7
